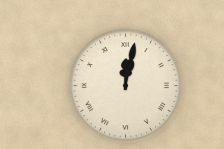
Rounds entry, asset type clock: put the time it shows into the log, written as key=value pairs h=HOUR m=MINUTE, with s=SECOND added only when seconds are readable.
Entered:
h=12 m=2
